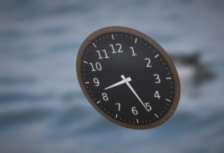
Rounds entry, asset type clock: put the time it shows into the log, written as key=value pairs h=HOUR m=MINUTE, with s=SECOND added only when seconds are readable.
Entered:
h=8 m=26
